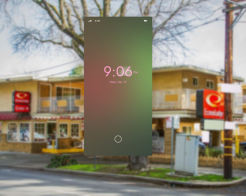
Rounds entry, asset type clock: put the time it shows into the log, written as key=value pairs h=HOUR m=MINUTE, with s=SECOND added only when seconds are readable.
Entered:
h=9 m=6
